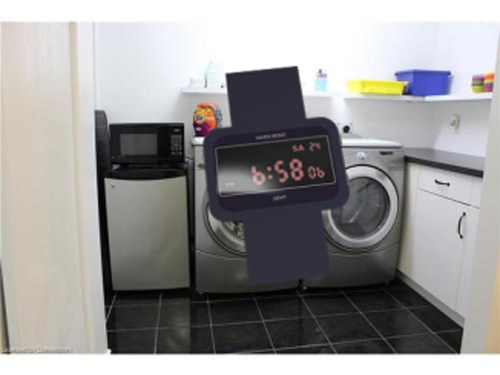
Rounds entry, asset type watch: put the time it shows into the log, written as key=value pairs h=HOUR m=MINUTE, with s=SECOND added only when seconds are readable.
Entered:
h=6 m=58 s=6
